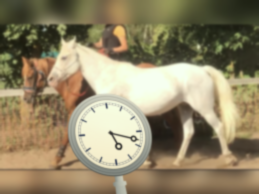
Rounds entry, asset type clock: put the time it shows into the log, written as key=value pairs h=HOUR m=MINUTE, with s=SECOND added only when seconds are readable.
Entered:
h=5 m=18
